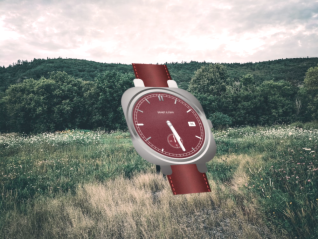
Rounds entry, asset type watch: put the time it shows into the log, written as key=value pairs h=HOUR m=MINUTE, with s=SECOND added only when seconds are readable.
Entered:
h=5 m=28
